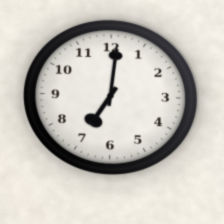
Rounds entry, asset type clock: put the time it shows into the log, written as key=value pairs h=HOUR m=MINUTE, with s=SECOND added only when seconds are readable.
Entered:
h=7 m=1
